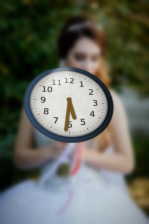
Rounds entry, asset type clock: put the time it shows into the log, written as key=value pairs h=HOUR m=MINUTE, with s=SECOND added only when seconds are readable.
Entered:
h=5 m=31
